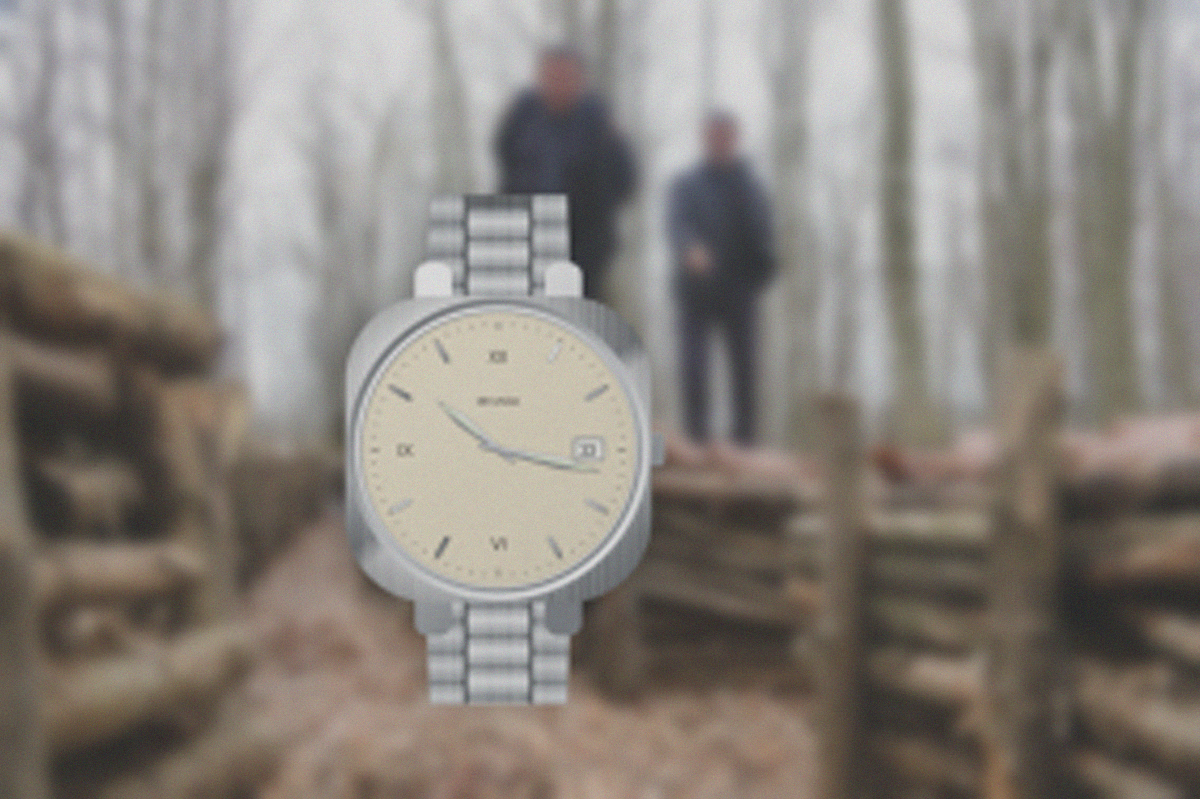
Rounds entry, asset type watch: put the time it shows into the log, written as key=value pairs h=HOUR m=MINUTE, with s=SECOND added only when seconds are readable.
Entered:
h=10 m=17
